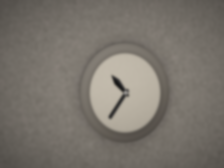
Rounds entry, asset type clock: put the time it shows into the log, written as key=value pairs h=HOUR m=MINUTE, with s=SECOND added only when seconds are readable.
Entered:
h=10 m=36
